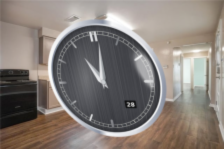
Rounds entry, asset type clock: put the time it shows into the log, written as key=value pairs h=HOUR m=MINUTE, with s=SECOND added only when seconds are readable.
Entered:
h=11 m=1
